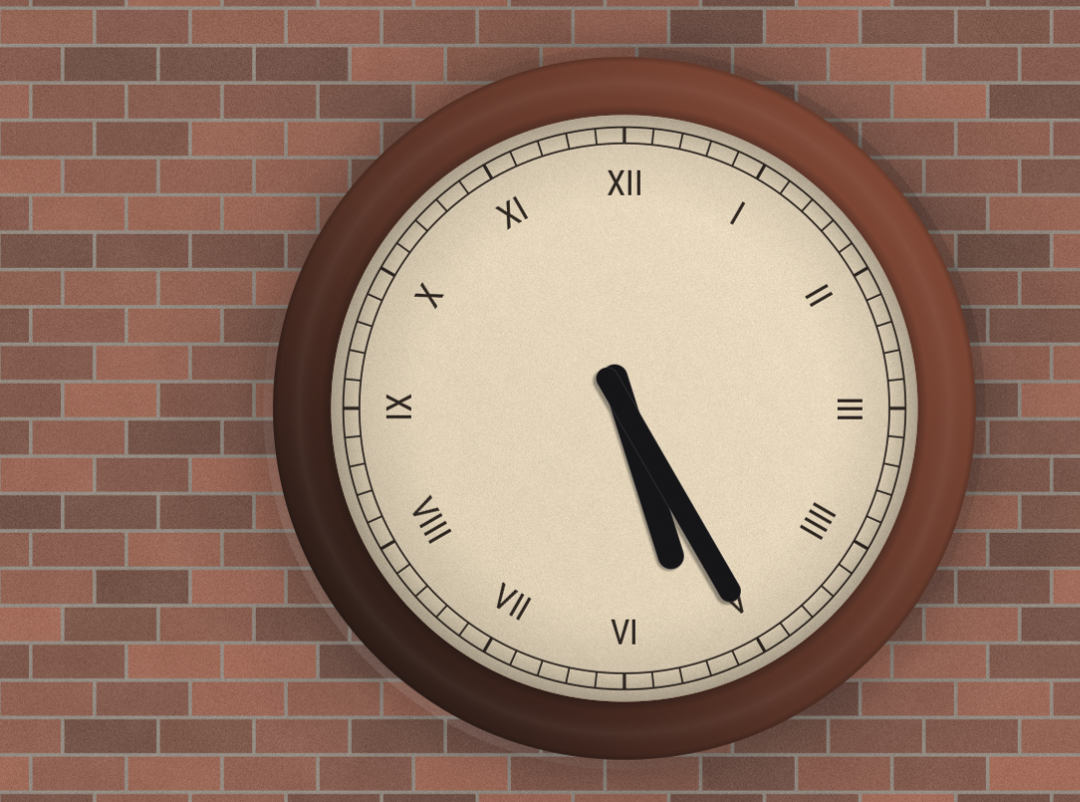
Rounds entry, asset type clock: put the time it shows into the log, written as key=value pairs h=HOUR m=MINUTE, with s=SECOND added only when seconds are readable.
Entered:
h=5 m=25
